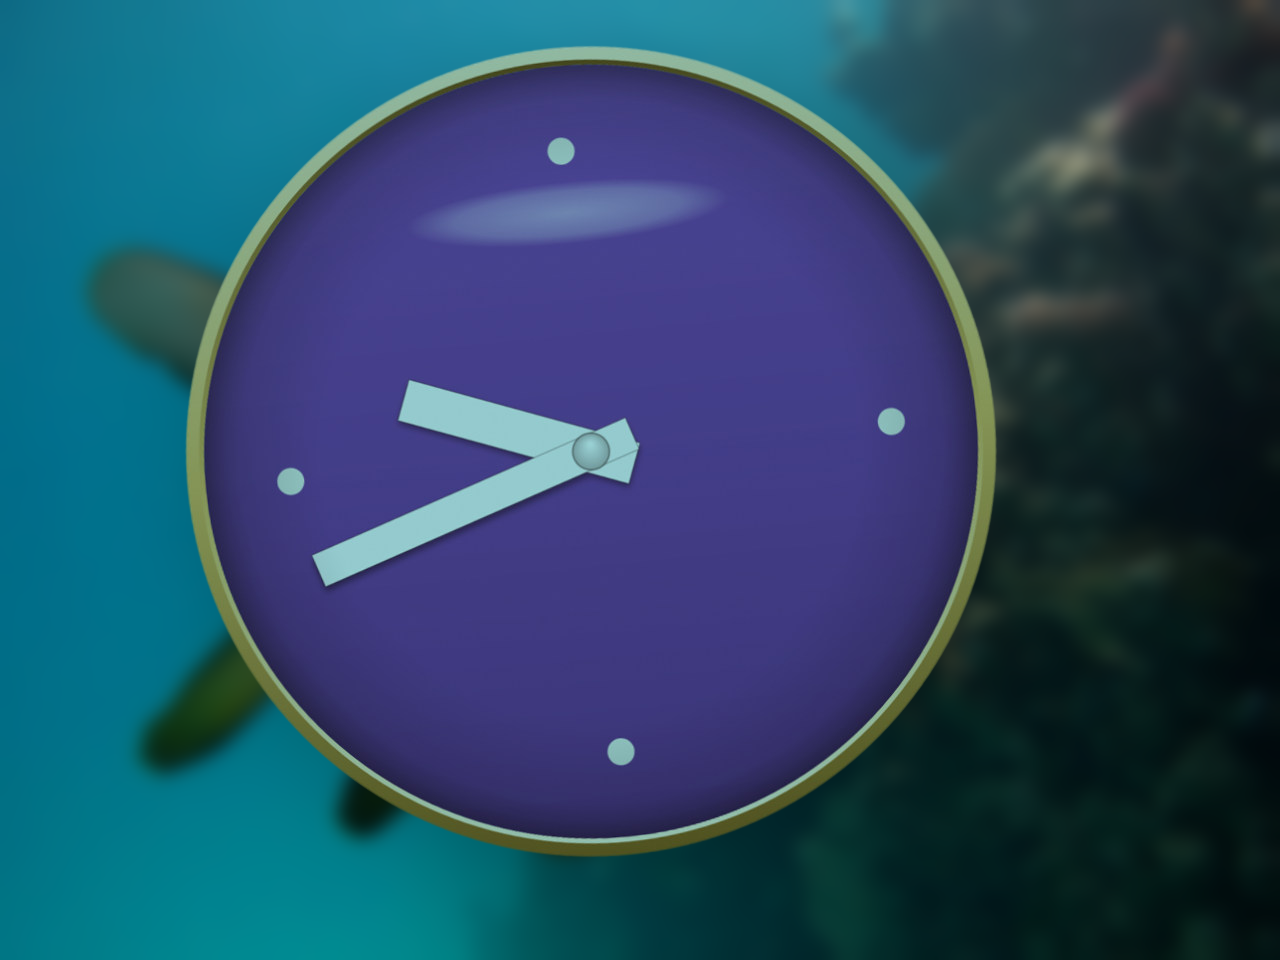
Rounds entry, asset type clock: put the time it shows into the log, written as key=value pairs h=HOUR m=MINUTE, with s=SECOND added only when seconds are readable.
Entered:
h=9 m=42
